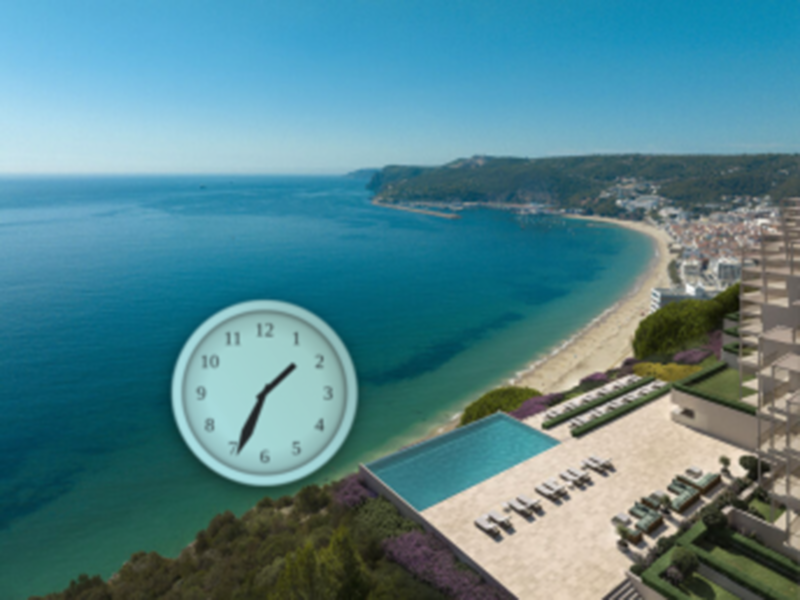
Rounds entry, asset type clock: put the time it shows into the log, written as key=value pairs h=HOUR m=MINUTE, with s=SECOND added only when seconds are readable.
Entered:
h=1 m=34
